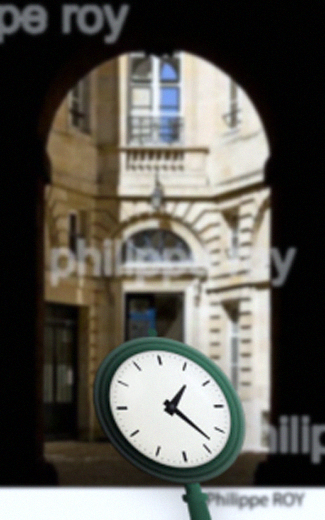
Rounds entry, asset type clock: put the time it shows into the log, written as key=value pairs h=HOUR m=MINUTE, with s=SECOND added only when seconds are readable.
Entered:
h=1 m=23
